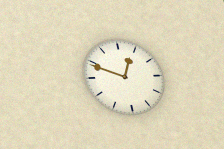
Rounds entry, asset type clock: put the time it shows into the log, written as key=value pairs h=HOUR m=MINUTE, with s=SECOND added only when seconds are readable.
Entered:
h=12 m=49
